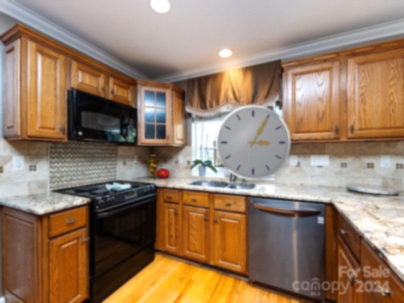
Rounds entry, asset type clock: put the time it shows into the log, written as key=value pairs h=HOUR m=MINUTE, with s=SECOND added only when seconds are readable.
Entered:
h=3 m=5
